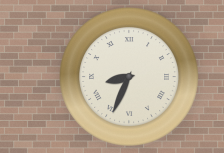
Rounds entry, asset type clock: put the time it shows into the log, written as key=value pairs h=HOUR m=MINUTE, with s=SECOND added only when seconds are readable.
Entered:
h=8 m=34
